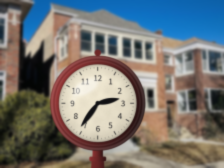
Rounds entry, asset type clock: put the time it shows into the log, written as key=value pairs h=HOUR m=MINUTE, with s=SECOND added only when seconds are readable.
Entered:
h=2 m=36
